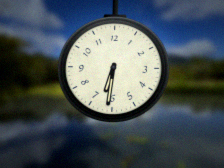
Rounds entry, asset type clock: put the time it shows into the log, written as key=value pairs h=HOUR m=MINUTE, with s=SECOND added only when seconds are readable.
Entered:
h=6 m=31
